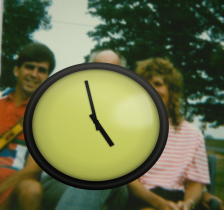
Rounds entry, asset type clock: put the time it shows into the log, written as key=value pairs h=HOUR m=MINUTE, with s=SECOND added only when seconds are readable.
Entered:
h=4 m=58
